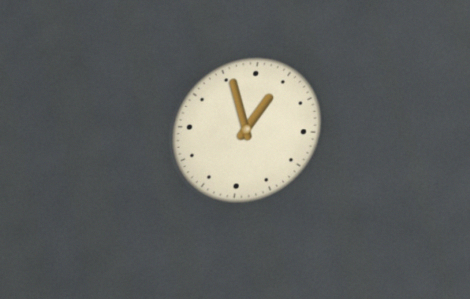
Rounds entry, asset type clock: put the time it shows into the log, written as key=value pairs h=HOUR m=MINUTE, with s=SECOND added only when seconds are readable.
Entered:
h=12 m=56
